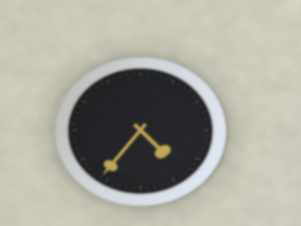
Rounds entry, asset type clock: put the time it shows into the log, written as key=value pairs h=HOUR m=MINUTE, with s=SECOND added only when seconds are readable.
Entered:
h=4 m=36
